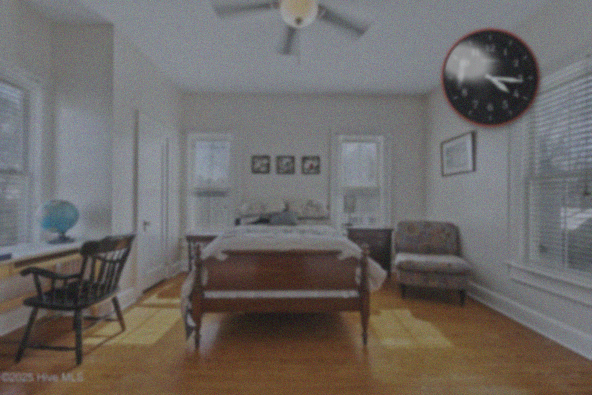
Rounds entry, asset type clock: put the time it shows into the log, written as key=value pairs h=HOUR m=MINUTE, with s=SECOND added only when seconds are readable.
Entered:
h=4 m=16
